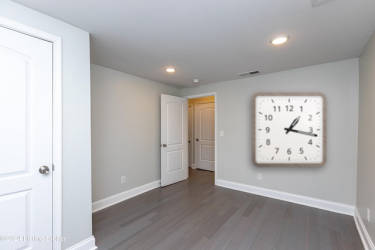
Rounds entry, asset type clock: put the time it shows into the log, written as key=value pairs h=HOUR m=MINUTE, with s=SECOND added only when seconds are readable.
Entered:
h=1 m=17
